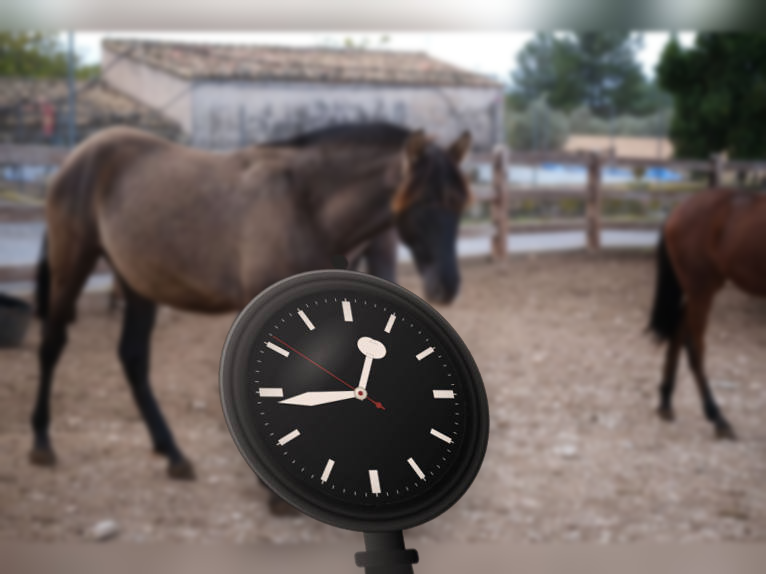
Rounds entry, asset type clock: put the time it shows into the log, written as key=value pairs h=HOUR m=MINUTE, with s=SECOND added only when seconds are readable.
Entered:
h=12 m=43 s=51
